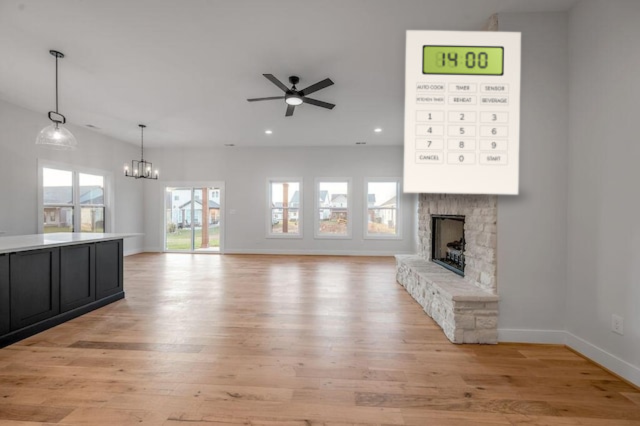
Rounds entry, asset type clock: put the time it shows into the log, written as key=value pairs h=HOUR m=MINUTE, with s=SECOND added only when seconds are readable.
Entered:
h=14 m=0
